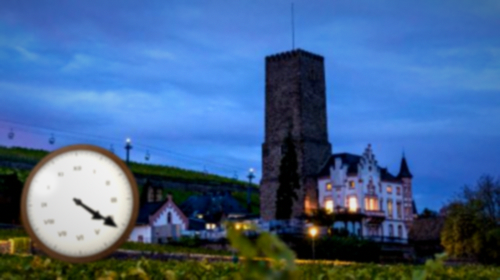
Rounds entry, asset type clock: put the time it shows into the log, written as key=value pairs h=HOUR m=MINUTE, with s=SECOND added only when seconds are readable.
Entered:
h=4 m=21
